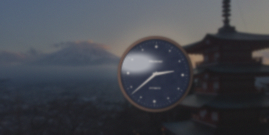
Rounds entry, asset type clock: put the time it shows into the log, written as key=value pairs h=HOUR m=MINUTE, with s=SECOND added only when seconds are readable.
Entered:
h=2 m=38
